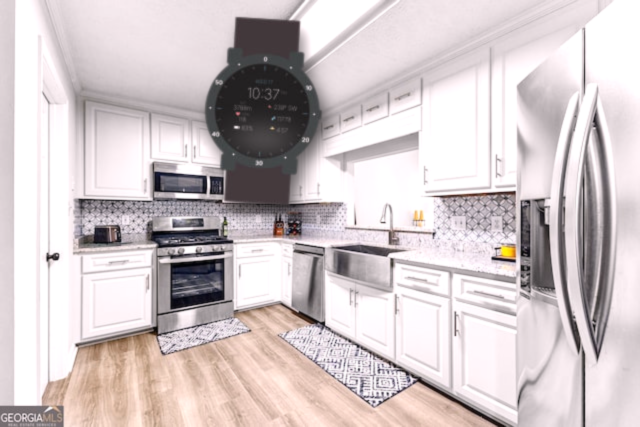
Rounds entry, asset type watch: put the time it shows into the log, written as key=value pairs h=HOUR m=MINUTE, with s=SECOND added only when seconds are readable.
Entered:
h=10 m=37
